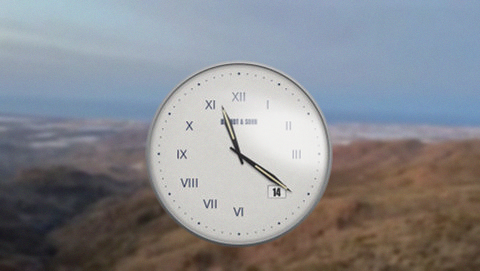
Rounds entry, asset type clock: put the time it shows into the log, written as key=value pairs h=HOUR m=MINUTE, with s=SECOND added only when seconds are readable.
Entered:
h=11 m=21
